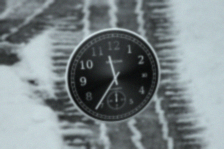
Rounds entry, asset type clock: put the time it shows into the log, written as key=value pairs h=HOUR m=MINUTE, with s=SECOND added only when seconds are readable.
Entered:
h=11 m=36
